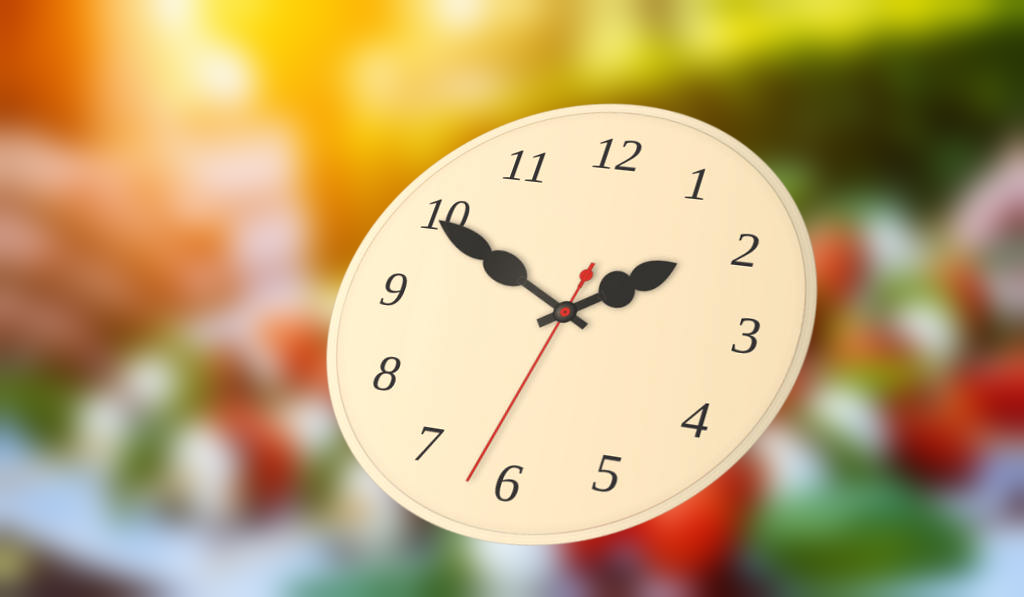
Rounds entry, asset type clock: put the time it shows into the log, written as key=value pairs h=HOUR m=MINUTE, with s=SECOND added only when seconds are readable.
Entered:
h=1 m=49 s=32
